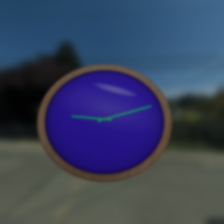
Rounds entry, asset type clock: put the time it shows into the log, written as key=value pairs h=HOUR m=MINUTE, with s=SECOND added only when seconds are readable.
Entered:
h=9 m=12
